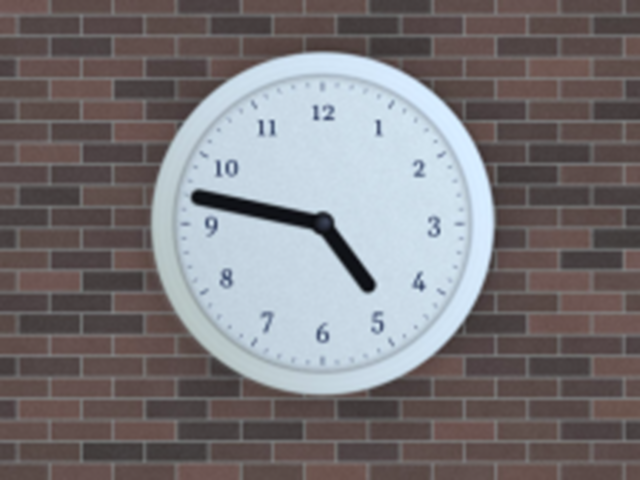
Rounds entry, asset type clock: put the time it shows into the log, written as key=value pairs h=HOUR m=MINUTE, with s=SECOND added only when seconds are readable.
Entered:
h=4 m=47
